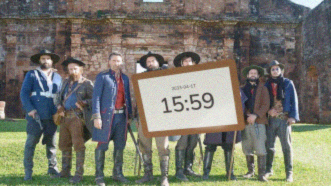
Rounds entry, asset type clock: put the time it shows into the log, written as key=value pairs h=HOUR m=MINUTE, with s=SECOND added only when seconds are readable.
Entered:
h=15 m=59
